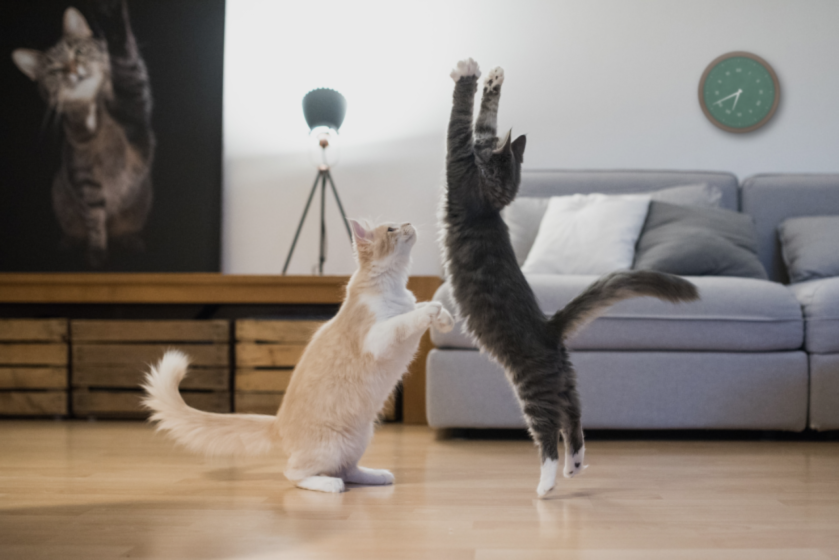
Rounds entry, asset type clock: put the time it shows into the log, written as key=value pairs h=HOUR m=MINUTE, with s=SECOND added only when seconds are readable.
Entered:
h=6 m=41
